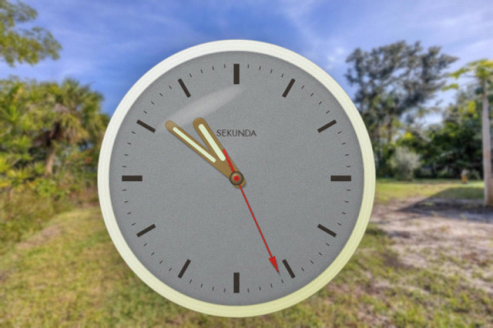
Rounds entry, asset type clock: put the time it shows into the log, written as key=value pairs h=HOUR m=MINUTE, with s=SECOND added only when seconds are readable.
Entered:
h=10 m=51 s=26
